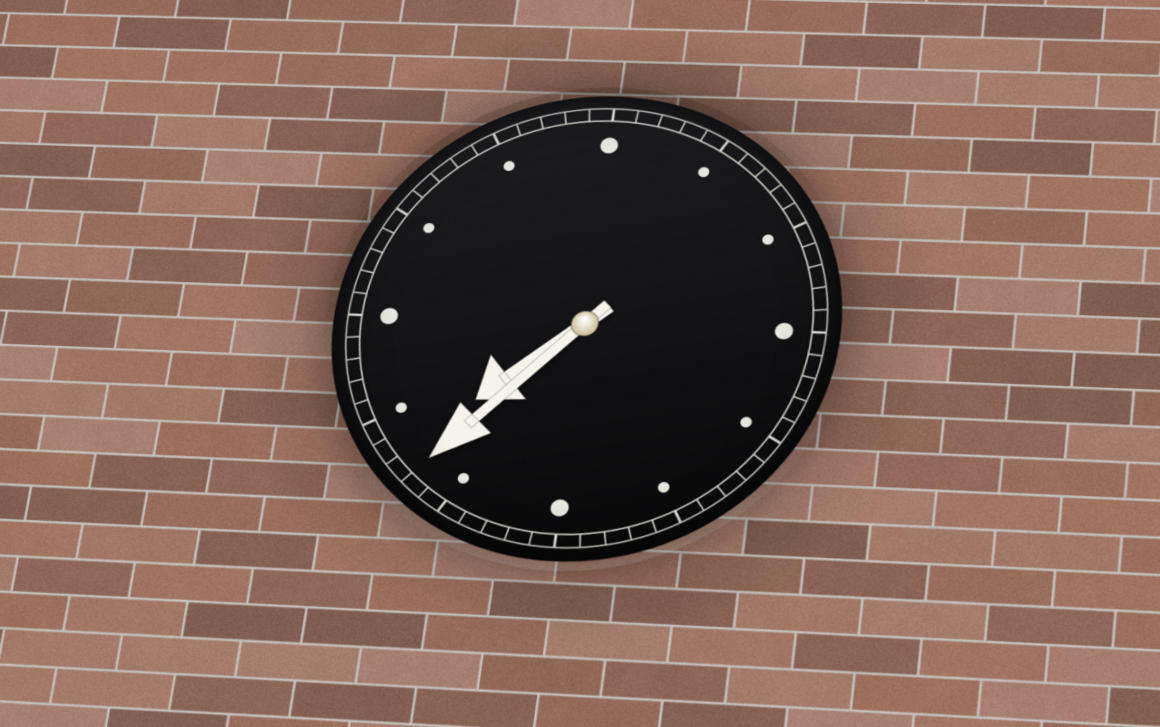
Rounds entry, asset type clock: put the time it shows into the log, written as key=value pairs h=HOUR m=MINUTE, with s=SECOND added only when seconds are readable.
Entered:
h=7 m=37
